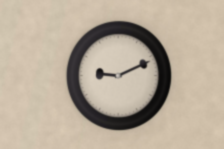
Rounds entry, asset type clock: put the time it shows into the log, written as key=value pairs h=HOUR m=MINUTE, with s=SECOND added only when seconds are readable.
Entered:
h=9 m=11
